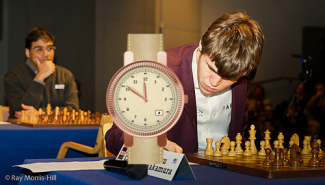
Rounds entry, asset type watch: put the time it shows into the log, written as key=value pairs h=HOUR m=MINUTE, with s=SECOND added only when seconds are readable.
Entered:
h=11 m=51
